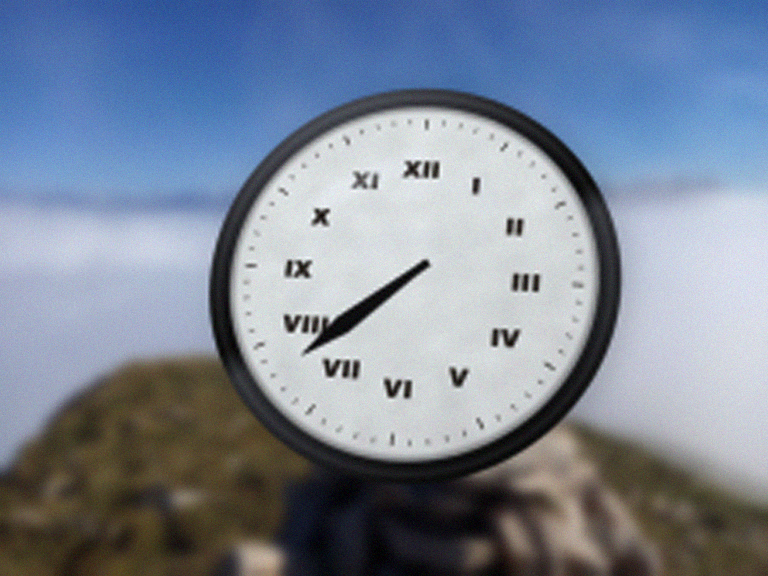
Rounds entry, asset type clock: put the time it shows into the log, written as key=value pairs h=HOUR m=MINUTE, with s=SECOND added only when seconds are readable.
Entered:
h=7 m=38
